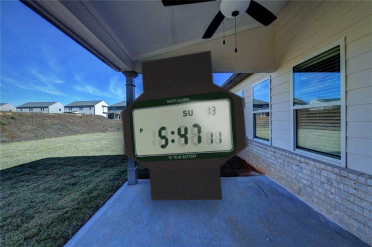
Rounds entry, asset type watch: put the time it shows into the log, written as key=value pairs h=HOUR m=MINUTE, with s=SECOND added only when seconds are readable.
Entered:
h=5 m=47 s=11
